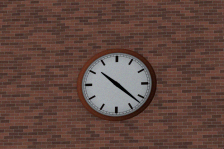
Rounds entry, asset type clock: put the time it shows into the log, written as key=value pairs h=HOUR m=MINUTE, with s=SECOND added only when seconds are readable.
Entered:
h=10 m=22
